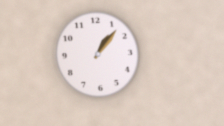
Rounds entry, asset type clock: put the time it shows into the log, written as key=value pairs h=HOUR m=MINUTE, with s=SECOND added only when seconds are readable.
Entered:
h=1 m=7
